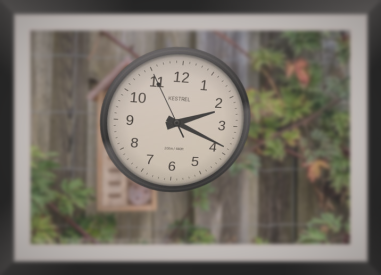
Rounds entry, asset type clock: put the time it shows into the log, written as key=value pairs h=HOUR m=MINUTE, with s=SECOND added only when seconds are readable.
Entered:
h=2 m=18 s=55
